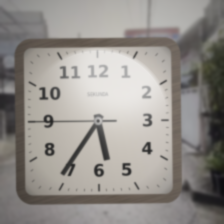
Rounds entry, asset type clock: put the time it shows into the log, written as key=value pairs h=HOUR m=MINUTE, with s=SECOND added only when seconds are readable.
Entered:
h=5 m=35 s=45
